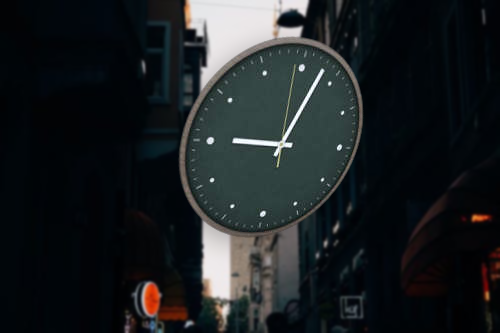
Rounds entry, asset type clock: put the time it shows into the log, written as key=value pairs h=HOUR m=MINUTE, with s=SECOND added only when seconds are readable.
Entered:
h=9 m=2 s=59
